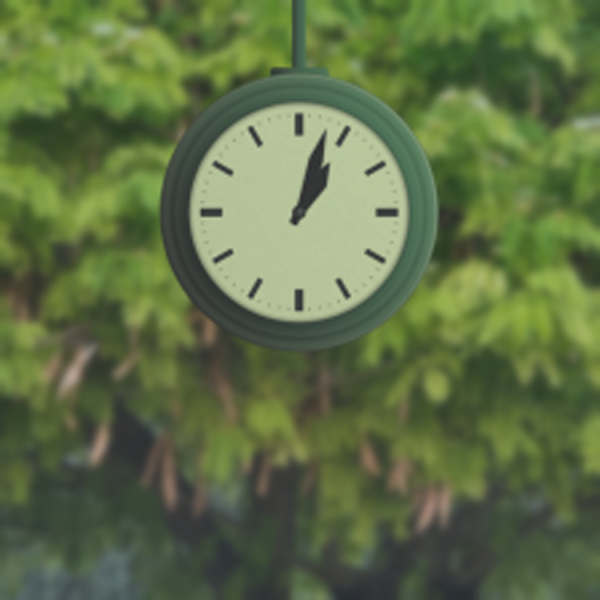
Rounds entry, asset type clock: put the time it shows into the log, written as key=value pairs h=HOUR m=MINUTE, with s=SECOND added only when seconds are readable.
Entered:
h=1 m=3
